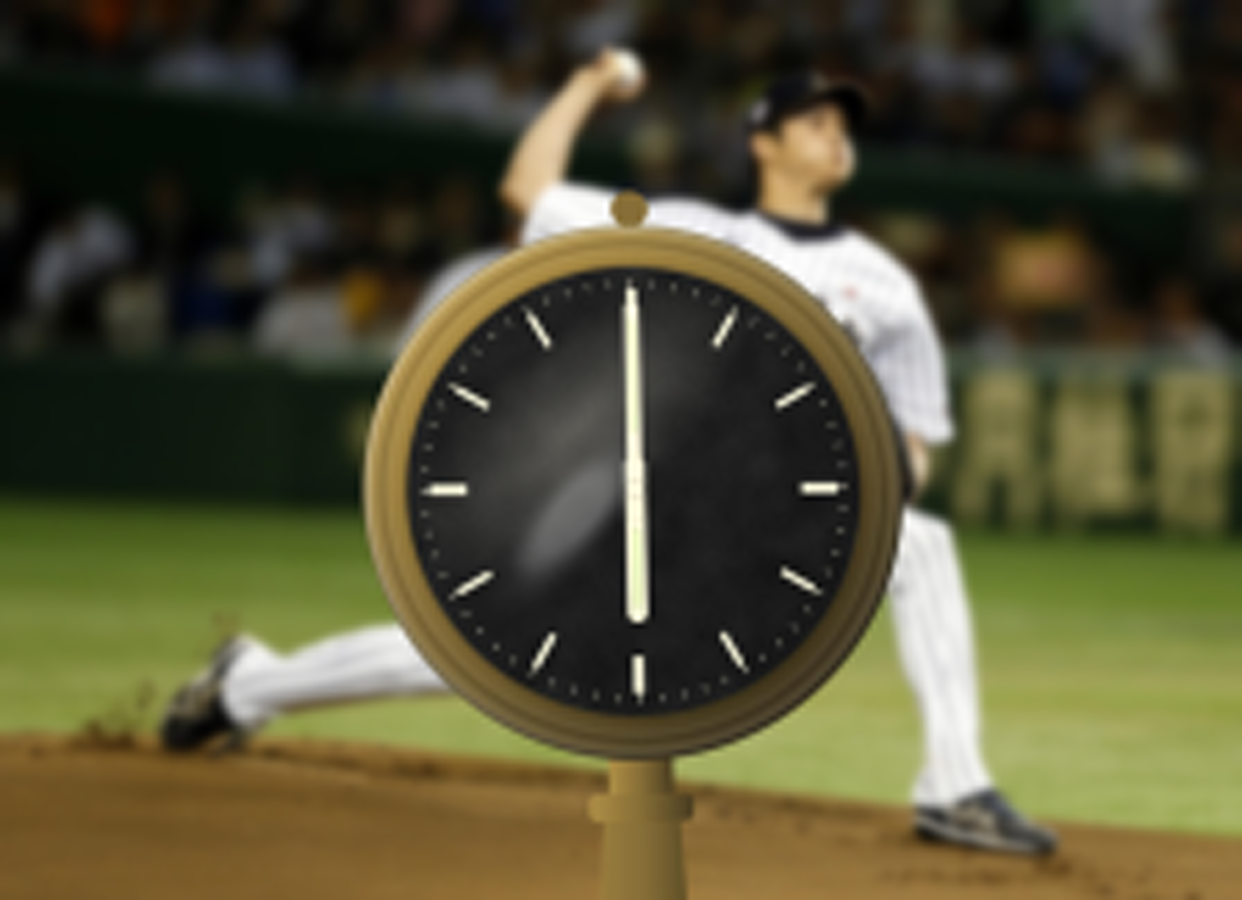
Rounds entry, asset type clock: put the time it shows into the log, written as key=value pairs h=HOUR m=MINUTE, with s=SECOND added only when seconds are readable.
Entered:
h=6 m=0
